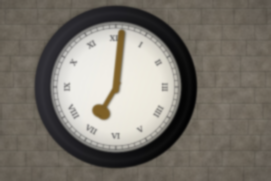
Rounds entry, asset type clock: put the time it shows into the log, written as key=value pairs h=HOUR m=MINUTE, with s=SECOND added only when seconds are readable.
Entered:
h=7 m=1
